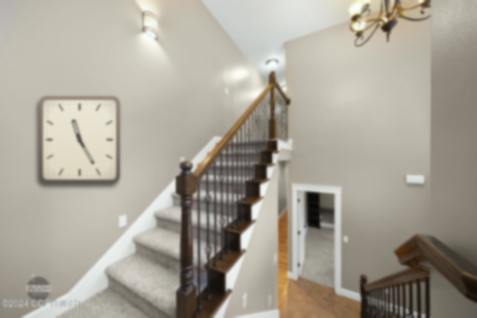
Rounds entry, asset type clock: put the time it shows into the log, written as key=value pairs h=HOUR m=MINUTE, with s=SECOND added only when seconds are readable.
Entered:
h=11 m=25
